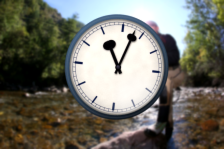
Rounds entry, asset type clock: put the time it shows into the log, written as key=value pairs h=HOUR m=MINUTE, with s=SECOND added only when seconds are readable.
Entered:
h=11 m=3
